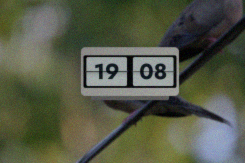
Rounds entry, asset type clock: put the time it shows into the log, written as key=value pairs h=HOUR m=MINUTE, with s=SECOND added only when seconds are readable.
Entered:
h=19 m=8
